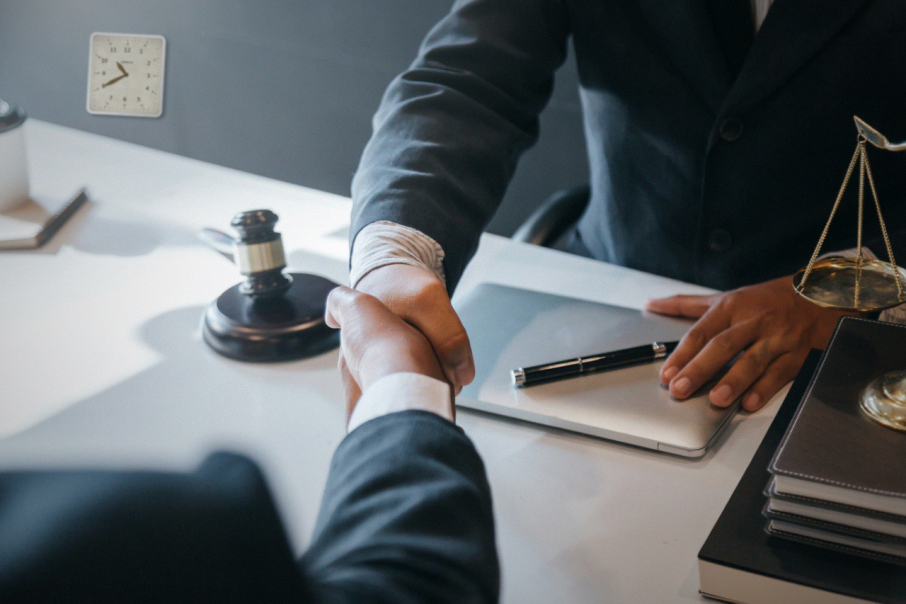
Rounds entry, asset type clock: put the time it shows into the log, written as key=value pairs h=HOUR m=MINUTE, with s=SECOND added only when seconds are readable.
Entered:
h=10 m=40
